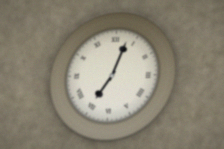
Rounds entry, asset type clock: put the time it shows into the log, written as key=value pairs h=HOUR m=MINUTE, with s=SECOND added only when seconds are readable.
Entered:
h=7 m=3
